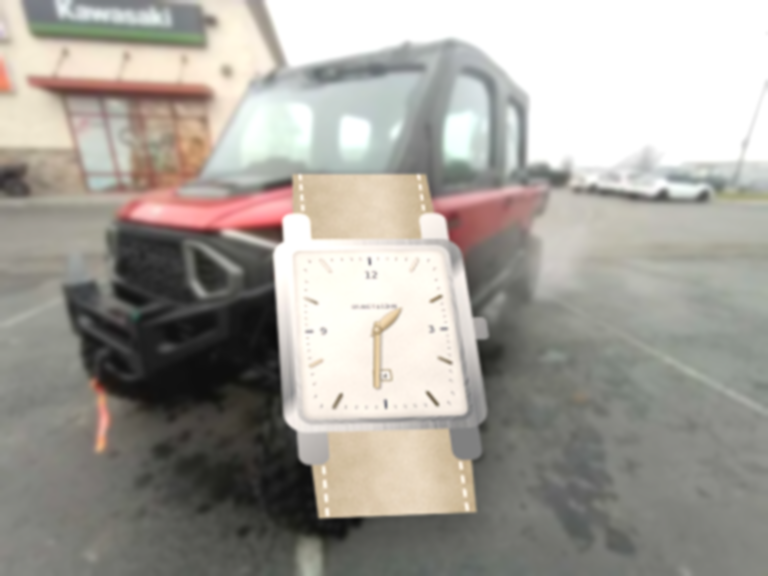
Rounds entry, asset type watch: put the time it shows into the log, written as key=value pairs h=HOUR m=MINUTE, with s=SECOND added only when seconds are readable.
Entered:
h=1 m=31
